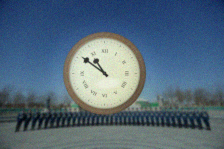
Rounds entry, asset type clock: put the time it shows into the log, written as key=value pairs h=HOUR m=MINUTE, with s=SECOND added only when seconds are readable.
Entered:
h=10 m=51
